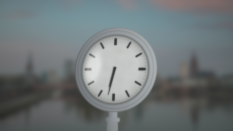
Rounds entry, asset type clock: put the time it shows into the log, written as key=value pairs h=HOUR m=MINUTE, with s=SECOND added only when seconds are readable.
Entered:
h=6 m=32
